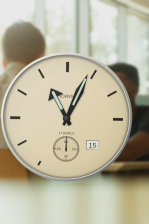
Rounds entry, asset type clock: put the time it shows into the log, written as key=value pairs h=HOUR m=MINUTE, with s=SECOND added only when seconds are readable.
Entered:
h=11 m=4
